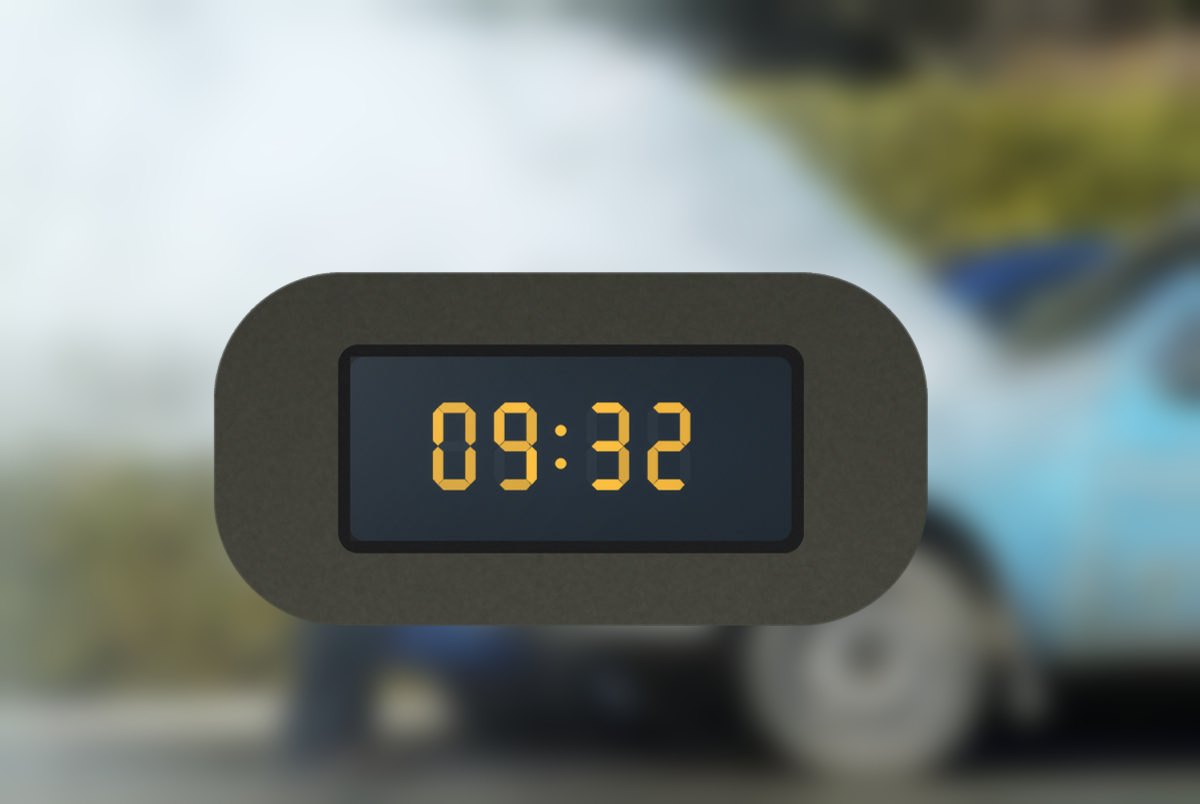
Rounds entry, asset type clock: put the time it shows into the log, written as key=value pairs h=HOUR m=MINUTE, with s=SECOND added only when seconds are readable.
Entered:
h=9 m=32
